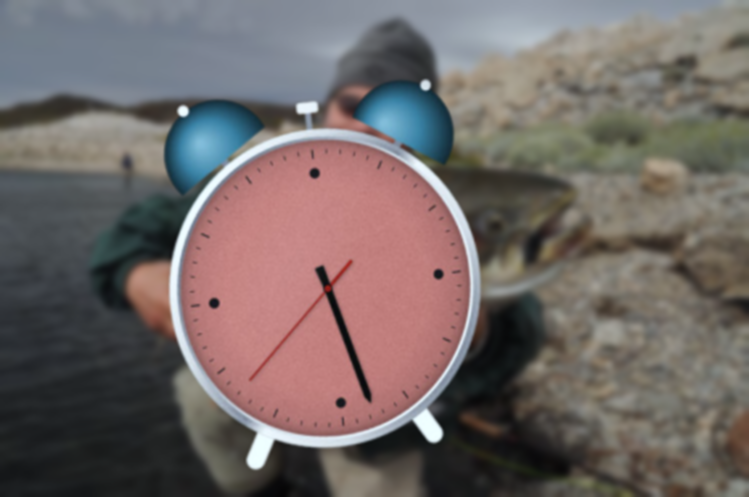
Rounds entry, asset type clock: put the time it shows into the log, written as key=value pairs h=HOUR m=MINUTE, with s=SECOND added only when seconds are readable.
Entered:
h=5 m=27 s=38
